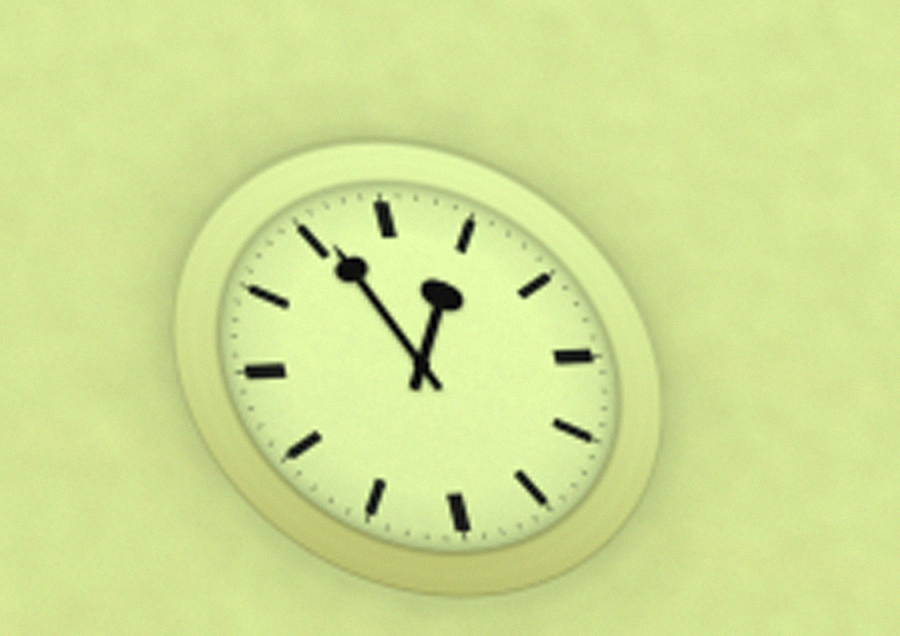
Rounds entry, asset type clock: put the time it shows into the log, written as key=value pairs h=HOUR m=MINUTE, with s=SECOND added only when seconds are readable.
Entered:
h=12 m=56
